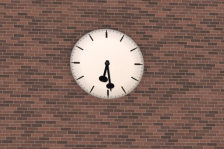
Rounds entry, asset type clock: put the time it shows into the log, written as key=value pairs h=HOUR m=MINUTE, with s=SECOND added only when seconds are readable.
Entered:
h=6 m=29
